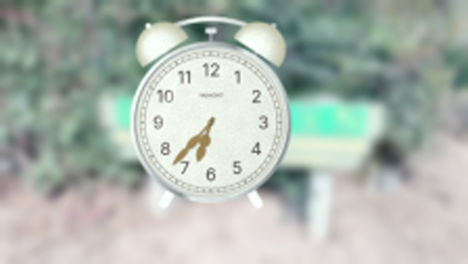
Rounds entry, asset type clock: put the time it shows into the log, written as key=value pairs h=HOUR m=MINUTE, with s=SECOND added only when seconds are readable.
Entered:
h=6 m=37
